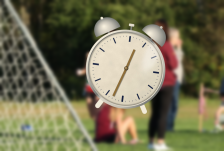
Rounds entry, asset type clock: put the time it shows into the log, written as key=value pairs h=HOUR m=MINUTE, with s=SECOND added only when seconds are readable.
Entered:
h=12 m=33
